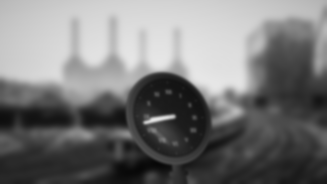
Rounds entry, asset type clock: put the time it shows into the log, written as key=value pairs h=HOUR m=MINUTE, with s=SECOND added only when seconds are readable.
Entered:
h=8 m=43
